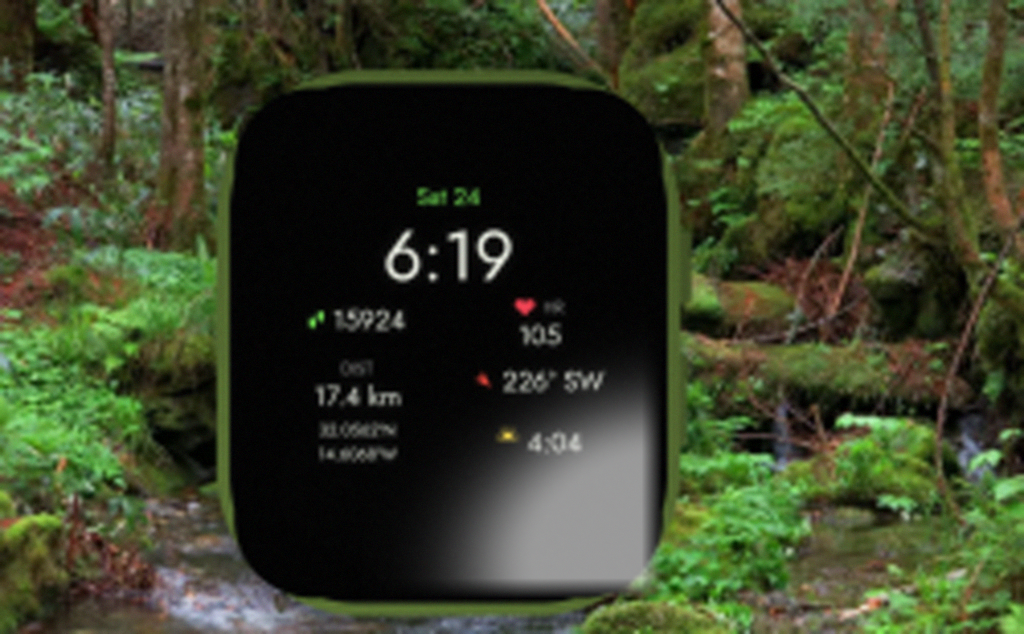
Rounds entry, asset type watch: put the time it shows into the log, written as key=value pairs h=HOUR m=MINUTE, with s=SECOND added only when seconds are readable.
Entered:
h=6 m=19
